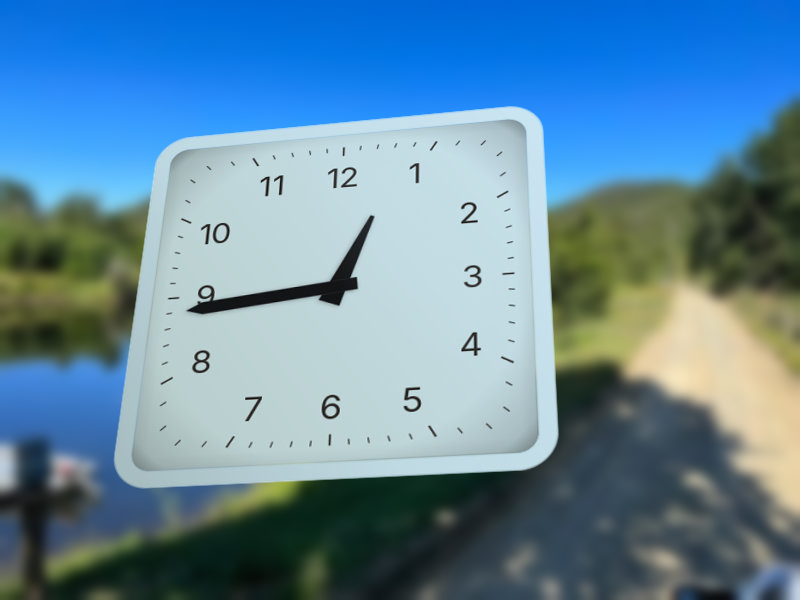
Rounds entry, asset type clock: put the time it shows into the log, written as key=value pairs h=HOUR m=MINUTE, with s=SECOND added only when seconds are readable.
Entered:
h=12 m=44
